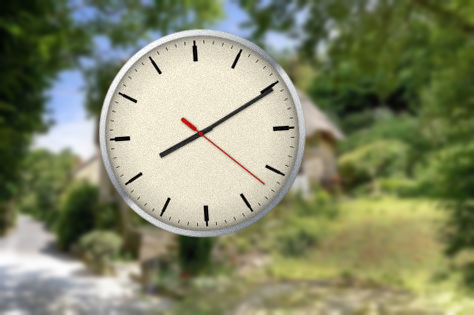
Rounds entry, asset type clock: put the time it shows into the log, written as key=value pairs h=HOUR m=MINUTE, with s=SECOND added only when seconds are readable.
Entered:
h=8 m=10 s=22
